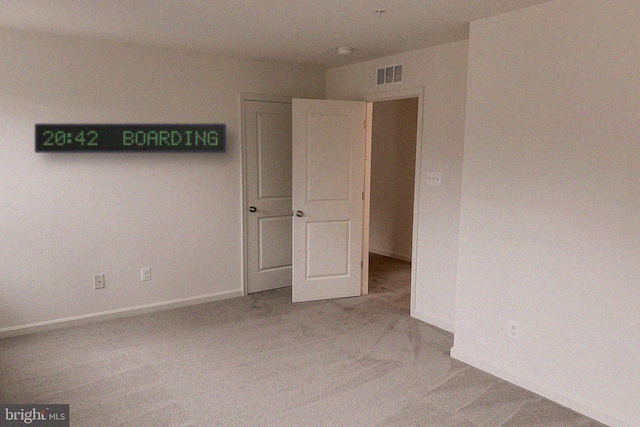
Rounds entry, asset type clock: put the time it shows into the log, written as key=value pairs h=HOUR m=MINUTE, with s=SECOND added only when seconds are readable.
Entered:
h=20 m=42
